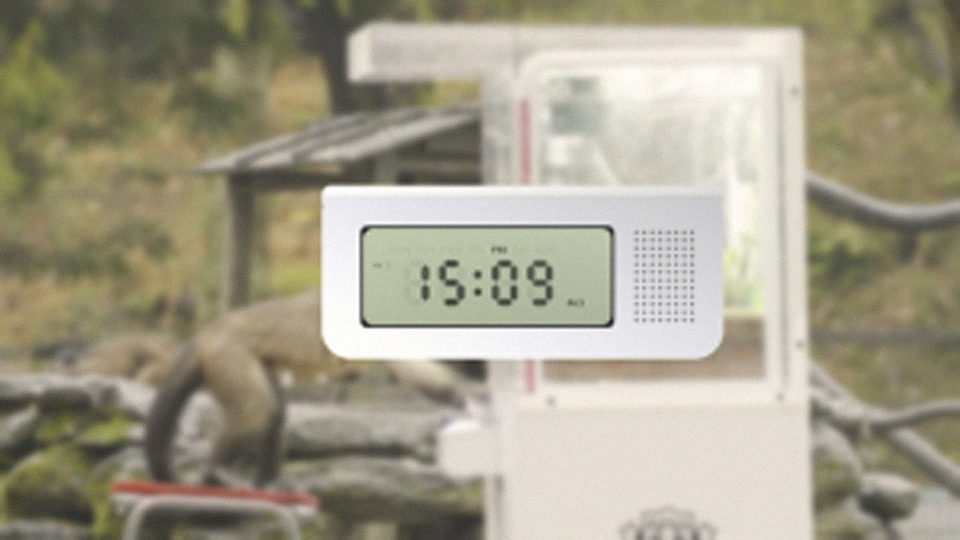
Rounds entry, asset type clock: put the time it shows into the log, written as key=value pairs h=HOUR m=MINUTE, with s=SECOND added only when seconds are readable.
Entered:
h=15 m=9
